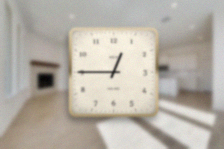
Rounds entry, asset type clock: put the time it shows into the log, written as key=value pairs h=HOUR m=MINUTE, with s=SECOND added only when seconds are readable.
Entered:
h=12 m=45
